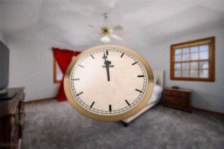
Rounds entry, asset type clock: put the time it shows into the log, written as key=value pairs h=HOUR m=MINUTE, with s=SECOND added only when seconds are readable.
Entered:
h=11 m=59
